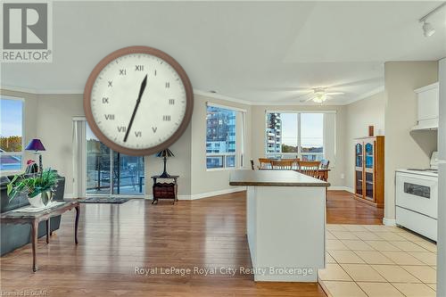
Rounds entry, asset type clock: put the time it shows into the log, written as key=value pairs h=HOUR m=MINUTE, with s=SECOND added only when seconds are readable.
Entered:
h=12 m=33
